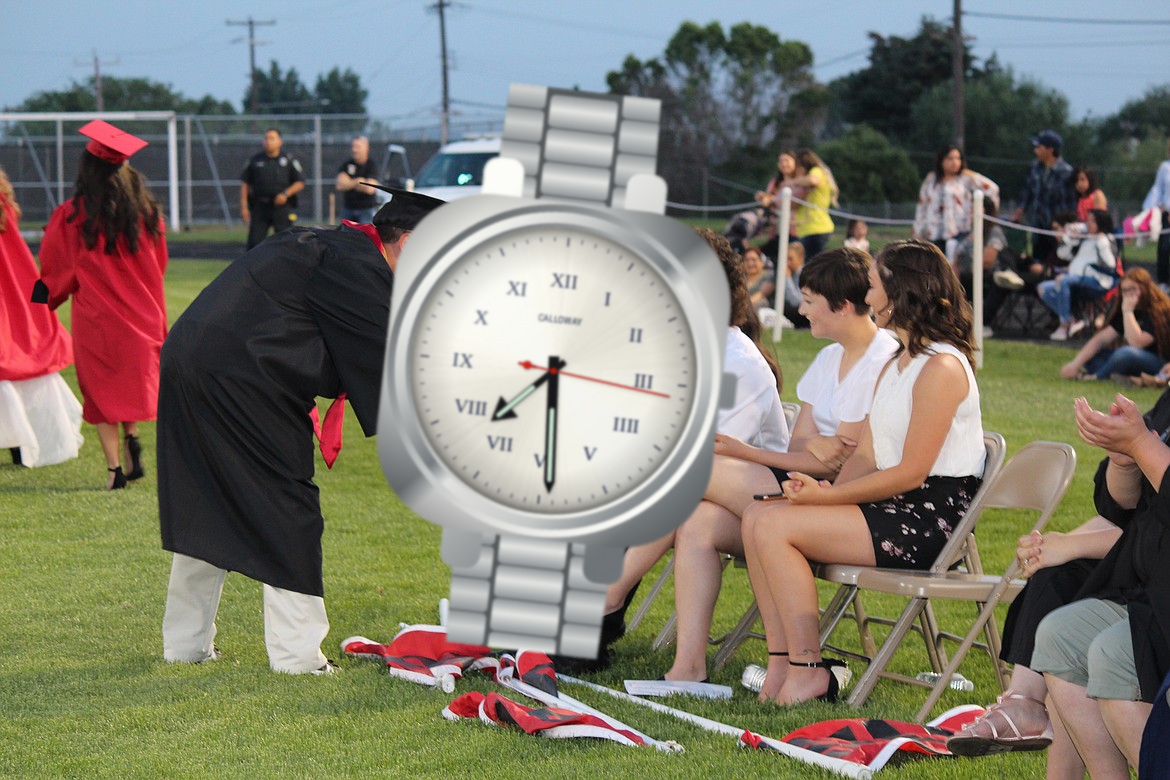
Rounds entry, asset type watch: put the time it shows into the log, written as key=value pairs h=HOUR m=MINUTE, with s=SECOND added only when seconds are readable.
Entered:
h=7 m=29 s=16
